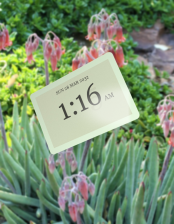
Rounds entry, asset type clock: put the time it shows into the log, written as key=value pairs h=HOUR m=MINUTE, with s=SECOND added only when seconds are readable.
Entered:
h=1 m=16
